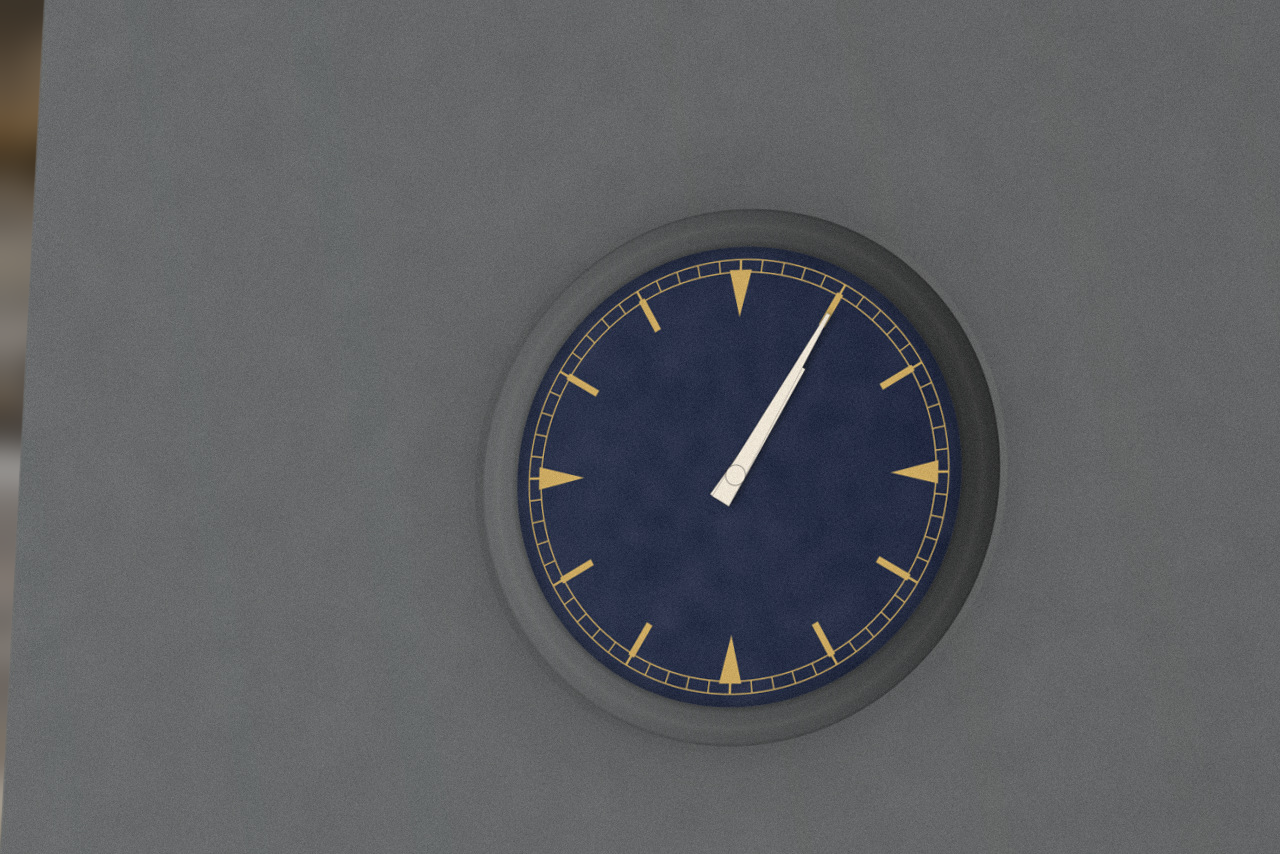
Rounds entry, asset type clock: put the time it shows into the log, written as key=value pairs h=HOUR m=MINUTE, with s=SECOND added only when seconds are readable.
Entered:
h=1 m=5
